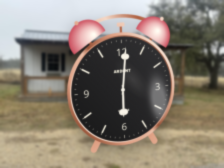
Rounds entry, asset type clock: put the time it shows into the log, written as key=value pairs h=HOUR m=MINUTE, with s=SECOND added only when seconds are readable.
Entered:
h=6 m=1
